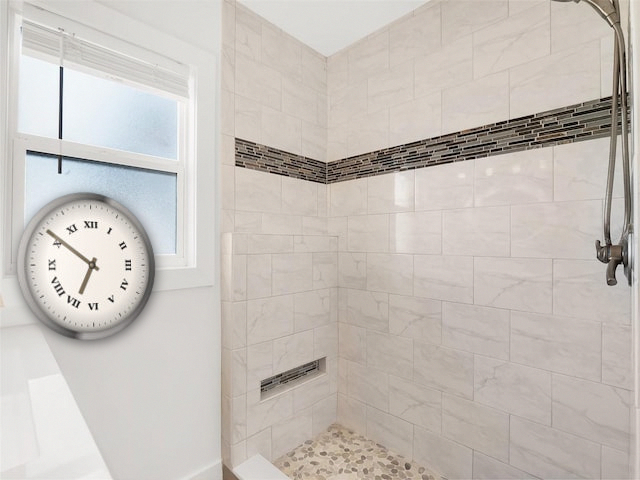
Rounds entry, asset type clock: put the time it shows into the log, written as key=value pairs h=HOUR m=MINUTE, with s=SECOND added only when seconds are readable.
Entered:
h=6 m=51
